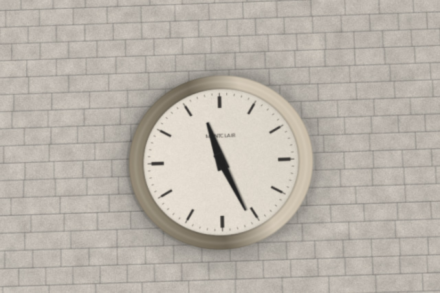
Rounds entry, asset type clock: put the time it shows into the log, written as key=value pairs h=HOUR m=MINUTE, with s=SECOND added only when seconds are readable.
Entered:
h=11 m=26
